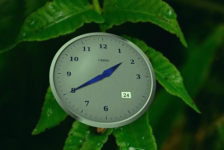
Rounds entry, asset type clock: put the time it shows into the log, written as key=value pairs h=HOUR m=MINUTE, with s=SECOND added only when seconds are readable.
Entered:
h=1 m=40
